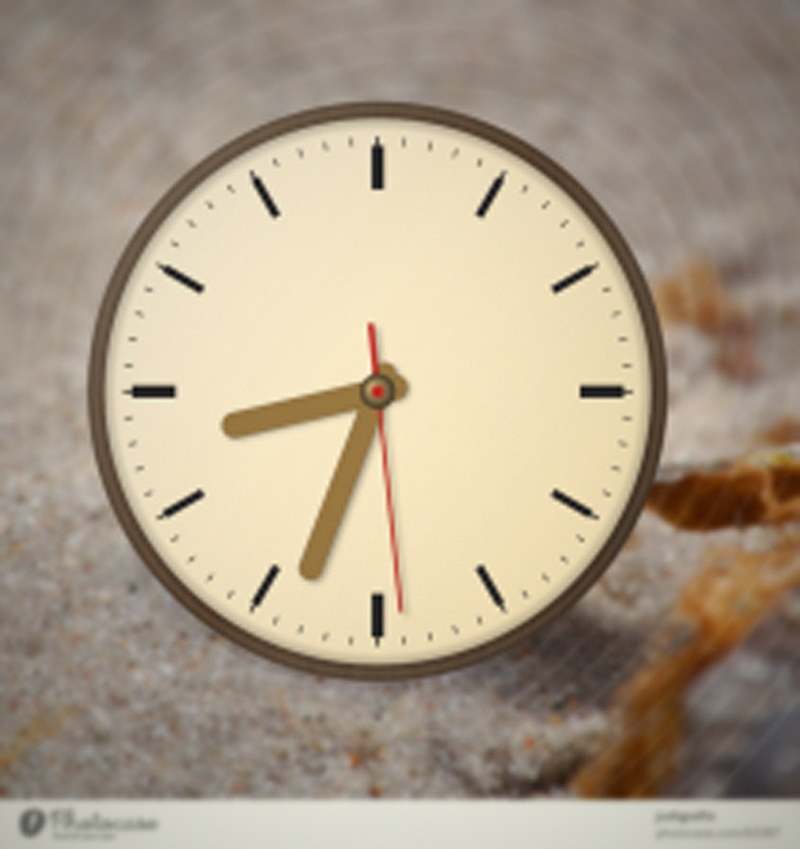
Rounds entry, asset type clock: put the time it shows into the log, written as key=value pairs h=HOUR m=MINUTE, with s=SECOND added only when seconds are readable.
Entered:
h=8 m=33 s=29
